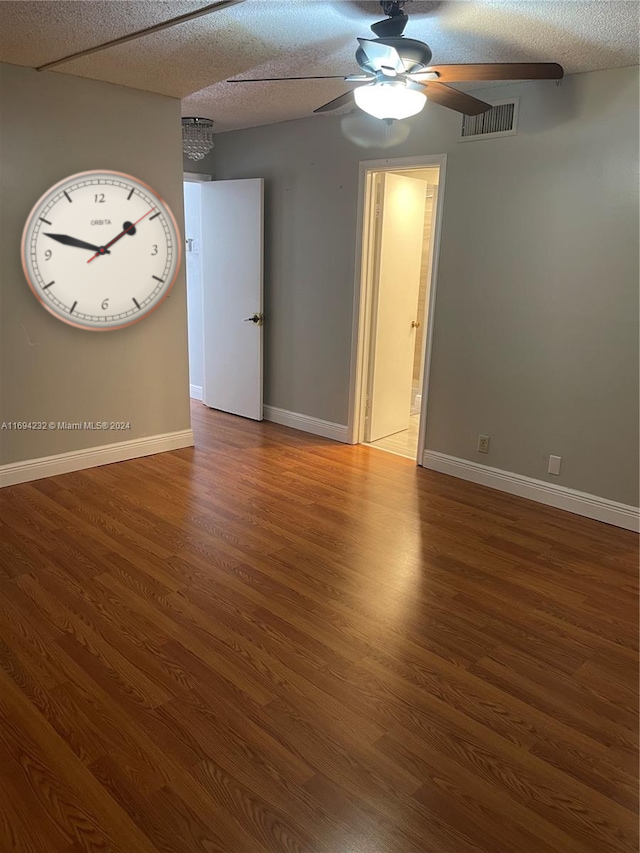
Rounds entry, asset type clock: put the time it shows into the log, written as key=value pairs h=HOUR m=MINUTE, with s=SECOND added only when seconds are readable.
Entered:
h=1 m=48 s=9
